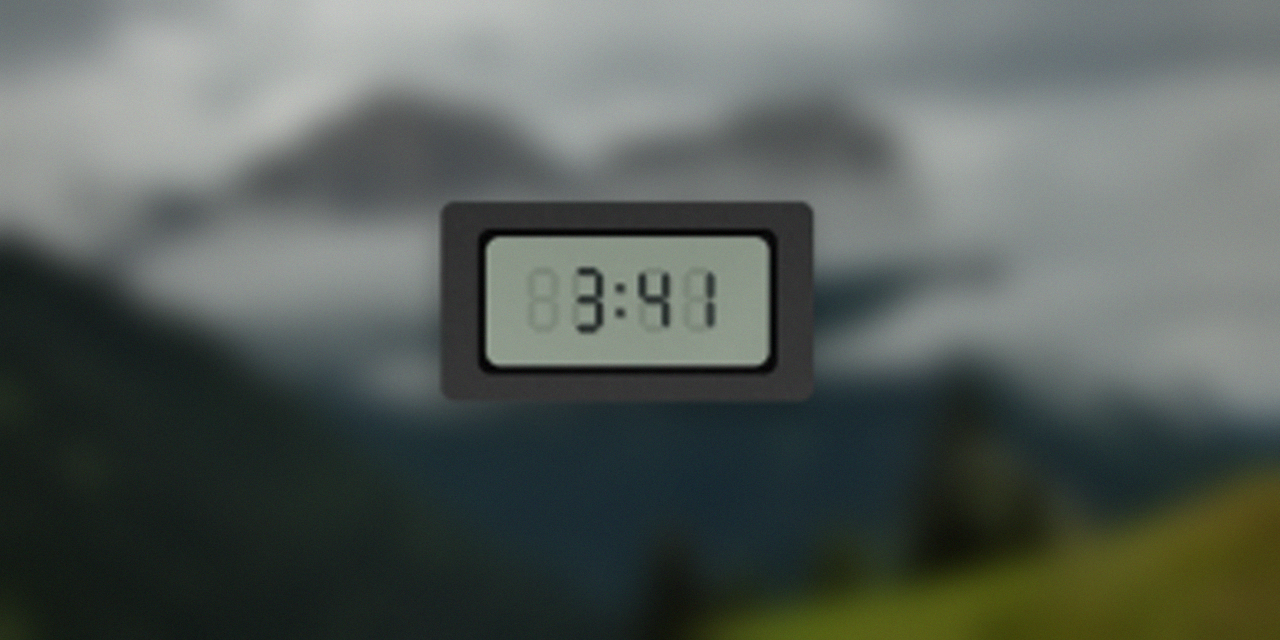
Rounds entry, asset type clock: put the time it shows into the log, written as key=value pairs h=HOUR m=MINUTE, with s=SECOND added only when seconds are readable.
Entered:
h=3 m=41
